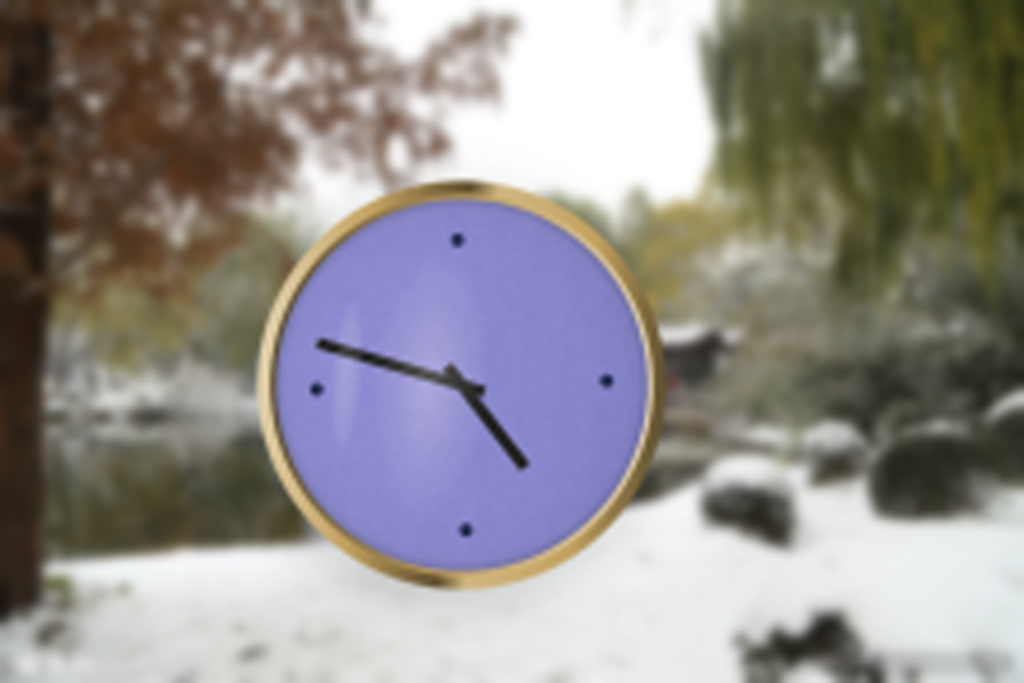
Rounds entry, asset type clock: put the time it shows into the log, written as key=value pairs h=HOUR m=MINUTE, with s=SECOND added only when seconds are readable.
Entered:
h=4 m=48
